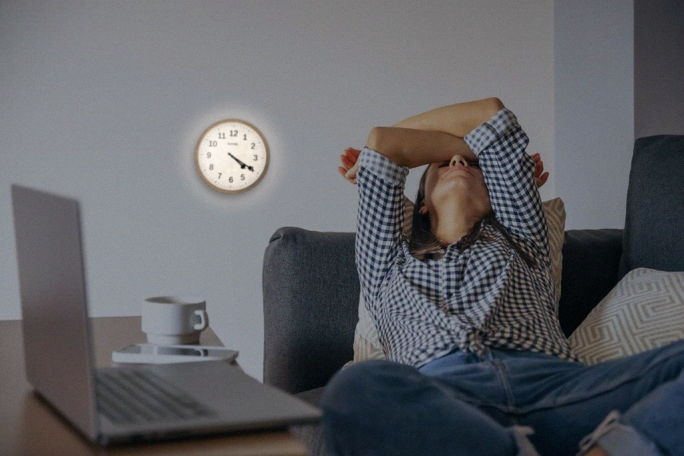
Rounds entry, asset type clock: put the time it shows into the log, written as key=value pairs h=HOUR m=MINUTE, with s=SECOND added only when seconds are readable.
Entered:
h=4 m=20
